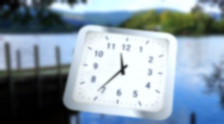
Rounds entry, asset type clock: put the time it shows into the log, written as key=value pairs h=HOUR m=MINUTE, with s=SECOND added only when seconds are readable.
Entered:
h=11 m=36
